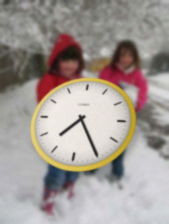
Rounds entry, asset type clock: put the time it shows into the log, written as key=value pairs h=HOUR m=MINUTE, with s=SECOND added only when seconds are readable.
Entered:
h=7 m=25
